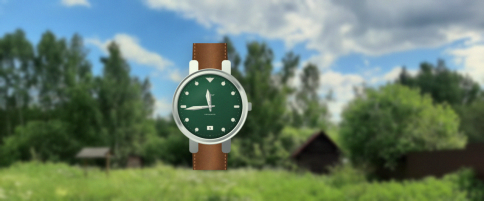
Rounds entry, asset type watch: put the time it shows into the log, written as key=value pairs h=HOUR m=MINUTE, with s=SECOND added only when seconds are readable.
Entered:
h=11 m=44
